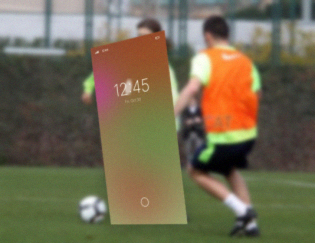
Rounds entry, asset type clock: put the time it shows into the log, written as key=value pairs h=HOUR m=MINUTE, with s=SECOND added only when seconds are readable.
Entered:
h=12 m=45
